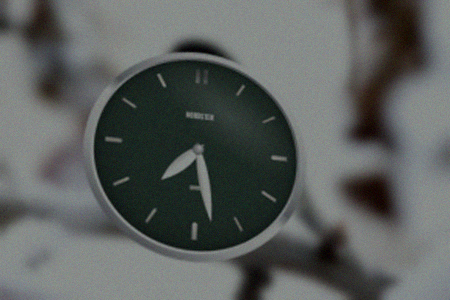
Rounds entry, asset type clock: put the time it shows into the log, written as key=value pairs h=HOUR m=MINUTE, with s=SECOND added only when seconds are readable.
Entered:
h=7 m=28
